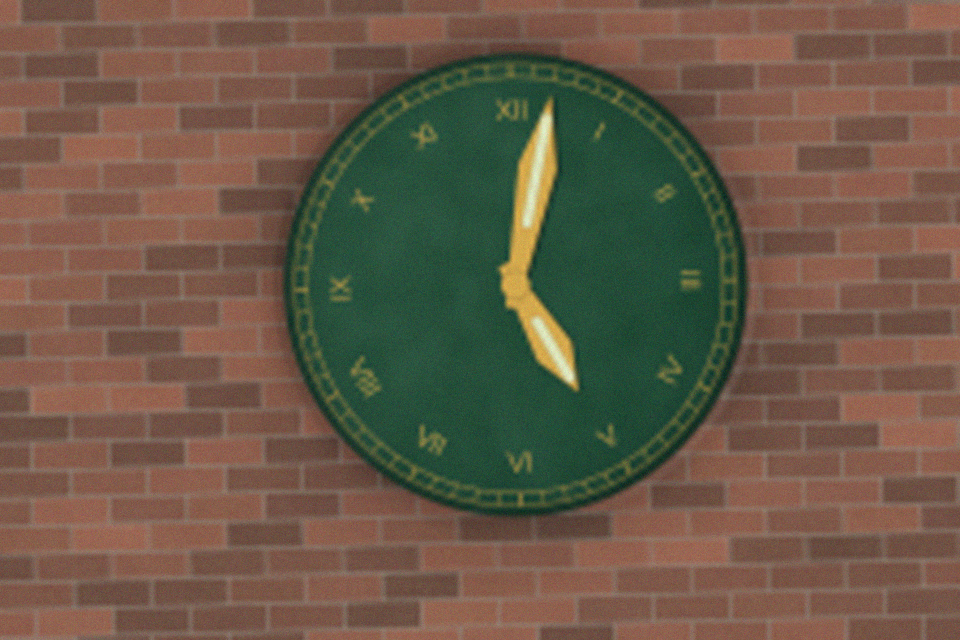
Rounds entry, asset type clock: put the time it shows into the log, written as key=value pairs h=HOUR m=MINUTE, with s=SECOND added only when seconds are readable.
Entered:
h=5 m=2
